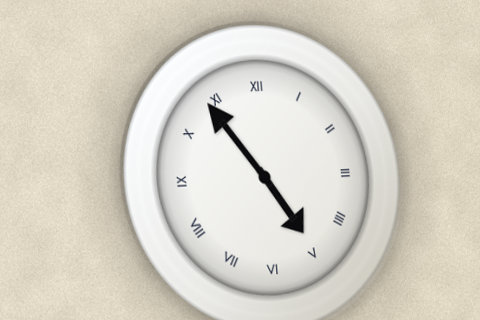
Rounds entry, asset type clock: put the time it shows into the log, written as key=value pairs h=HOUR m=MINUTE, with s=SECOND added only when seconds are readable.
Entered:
h=4 m=54
